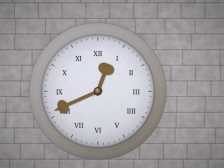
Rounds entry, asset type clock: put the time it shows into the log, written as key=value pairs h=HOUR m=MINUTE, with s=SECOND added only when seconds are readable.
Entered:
h=12 m=41
